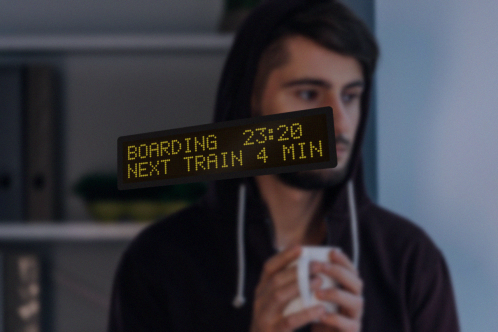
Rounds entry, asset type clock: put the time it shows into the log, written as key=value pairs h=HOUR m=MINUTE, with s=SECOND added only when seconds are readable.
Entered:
h=23 m=20
